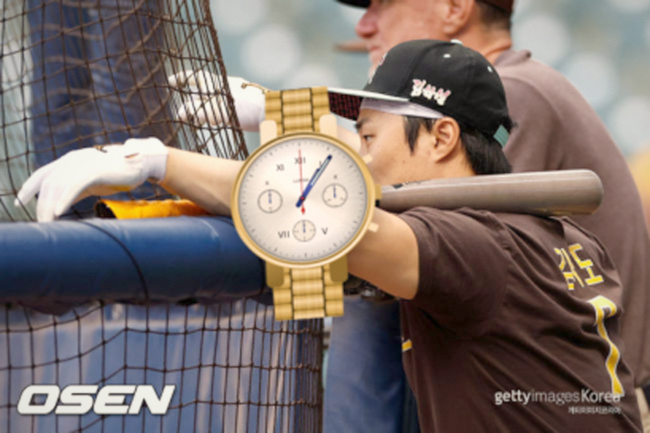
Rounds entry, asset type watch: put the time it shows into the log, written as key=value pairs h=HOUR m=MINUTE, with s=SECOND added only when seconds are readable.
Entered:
h=1 m=6
